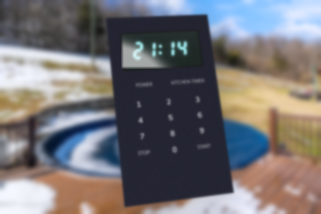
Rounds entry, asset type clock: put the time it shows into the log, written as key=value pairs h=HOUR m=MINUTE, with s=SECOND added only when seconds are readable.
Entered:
h=21 m=14
